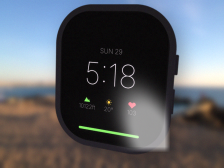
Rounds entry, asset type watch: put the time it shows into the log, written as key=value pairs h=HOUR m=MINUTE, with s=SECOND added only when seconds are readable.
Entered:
h=5 m=18
